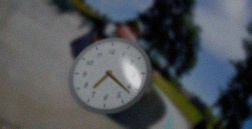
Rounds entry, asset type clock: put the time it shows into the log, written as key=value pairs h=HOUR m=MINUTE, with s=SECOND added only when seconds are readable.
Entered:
h=7 m=22
